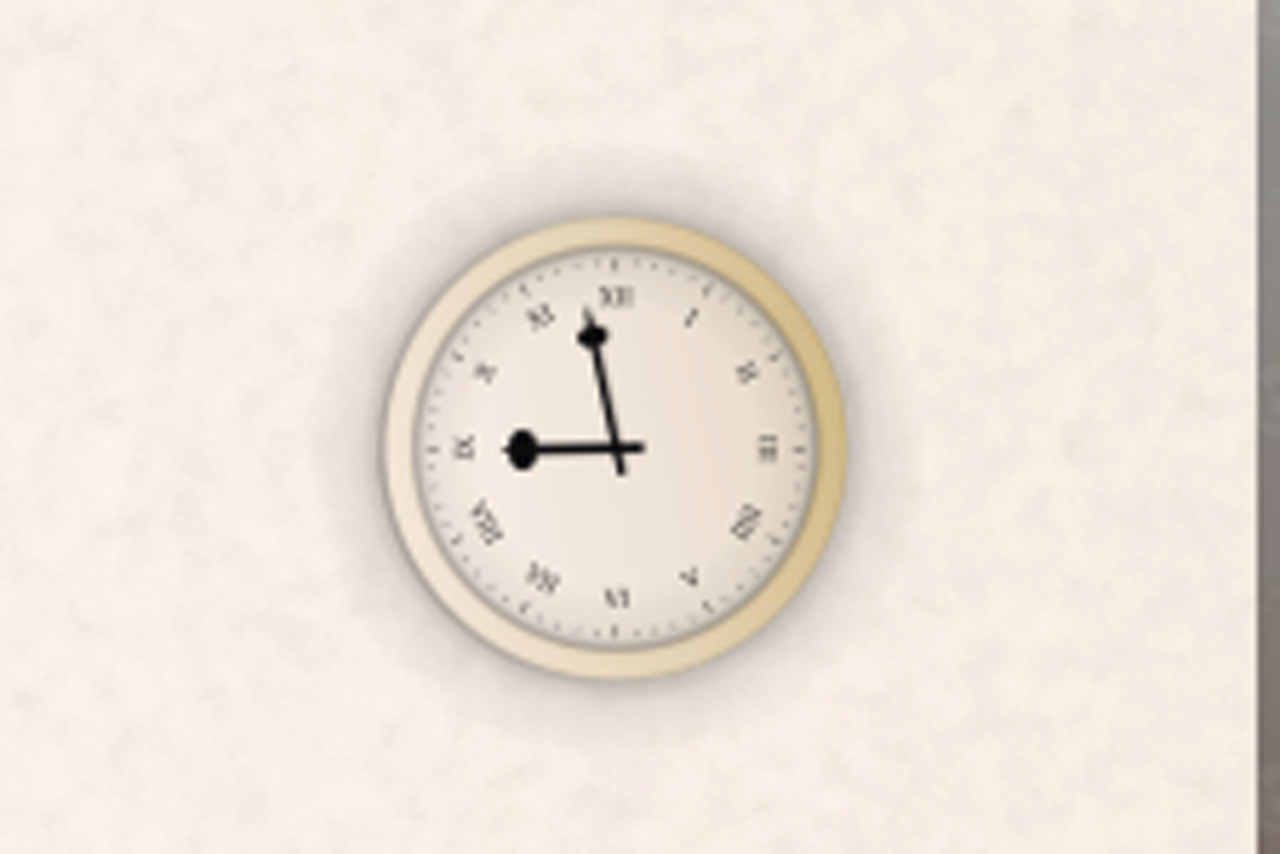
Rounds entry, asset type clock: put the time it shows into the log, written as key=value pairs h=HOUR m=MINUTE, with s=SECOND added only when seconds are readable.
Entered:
h=8 m=58
